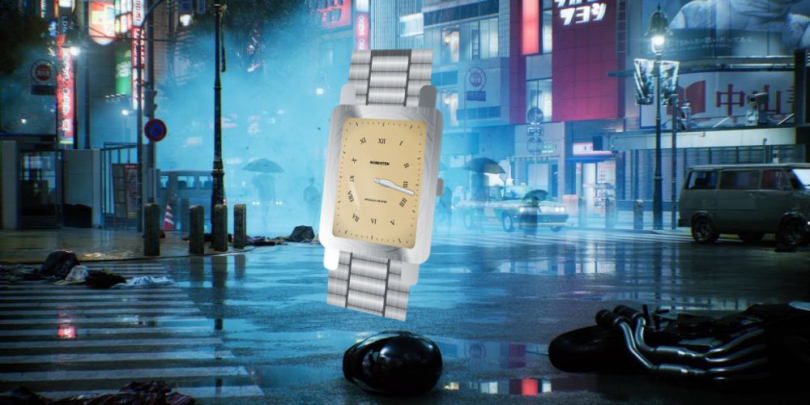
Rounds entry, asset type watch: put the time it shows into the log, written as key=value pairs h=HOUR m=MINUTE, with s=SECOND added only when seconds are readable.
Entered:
h=3 m=17
